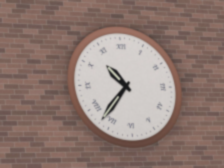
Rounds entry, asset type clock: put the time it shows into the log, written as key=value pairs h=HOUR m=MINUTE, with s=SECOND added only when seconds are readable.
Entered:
h=10 m=37
